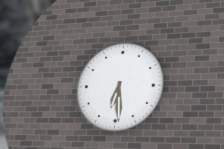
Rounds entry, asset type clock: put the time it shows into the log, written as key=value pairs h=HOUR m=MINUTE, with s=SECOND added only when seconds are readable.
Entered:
h=6 m=29
